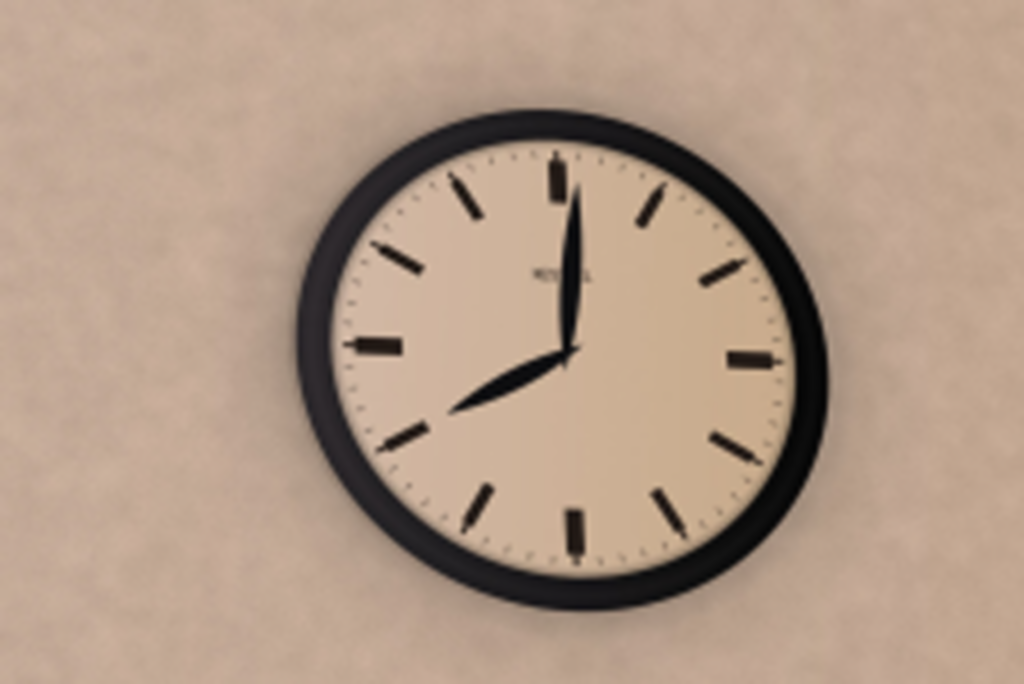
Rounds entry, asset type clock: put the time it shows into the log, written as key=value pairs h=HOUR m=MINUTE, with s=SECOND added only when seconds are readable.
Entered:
h=8 m=1
